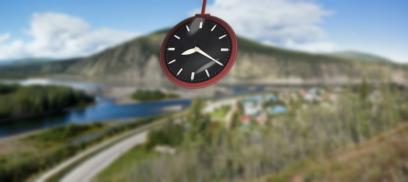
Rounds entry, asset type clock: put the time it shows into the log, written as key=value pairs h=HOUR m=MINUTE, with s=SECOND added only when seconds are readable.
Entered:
h=8 m=20
